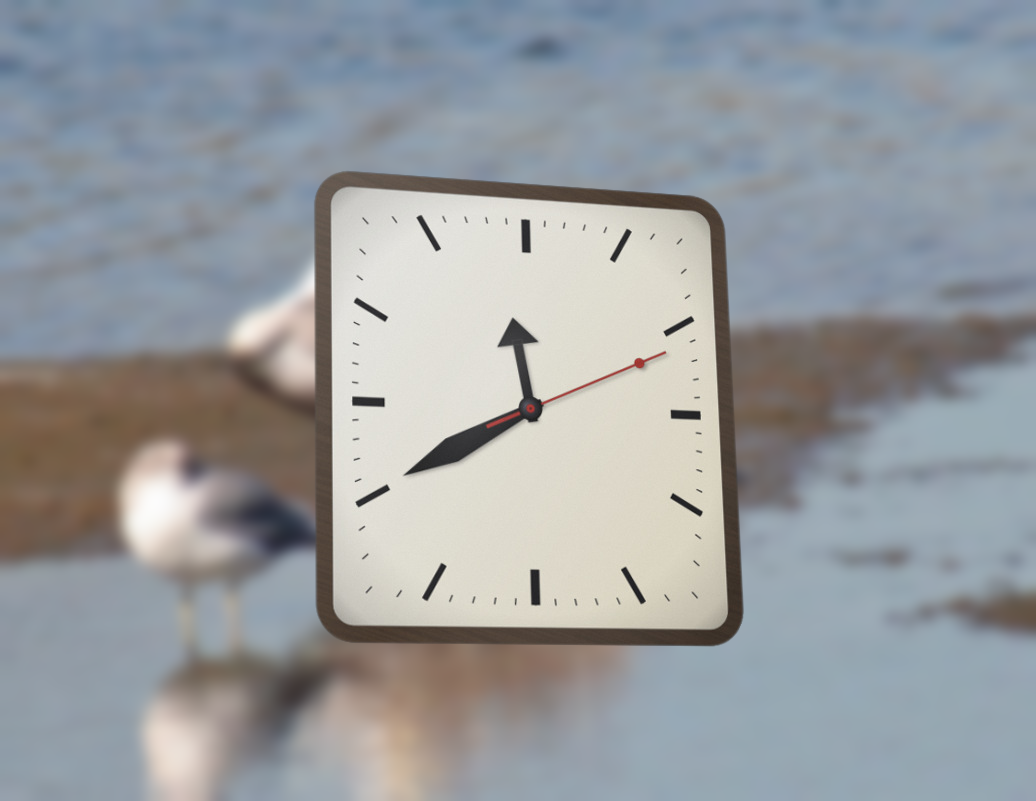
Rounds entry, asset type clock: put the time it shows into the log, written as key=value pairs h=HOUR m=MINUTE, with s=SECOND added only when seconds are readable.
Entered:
h=11 m=40 s=11
